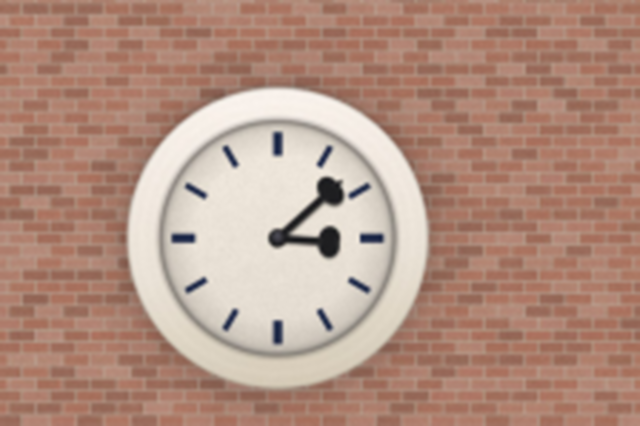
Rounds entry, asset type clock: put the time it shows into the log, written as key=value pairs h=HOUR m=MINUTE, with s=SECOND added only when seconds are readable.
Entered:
h=3 m=8
